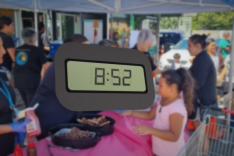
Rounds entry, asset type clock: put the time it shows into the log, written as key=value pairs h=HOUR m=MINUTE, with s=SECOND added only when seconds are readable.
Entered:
h=8 m=52
